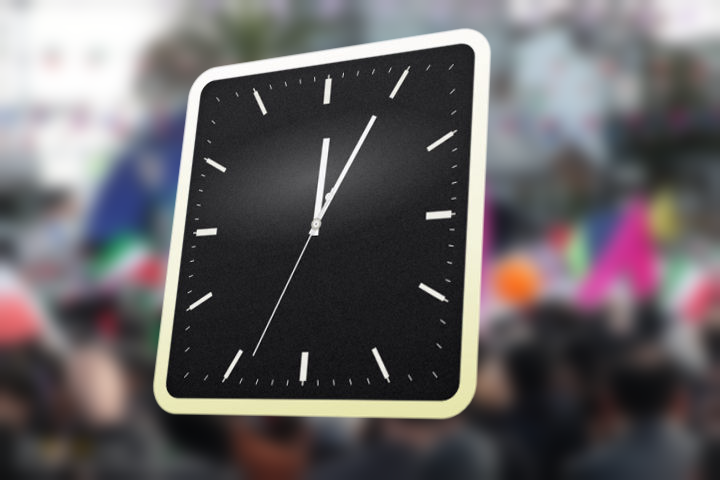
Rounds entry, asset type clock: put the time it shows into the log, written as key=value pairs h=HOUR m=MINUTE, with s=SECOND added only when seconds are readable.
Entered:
h=12 m=4 s=34
